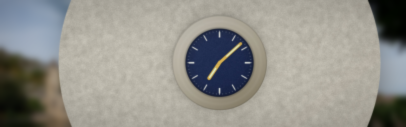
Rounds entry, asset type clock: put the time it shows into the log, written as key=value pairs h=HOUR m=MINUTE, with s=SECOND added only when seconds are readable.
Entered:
h=7 m=8
